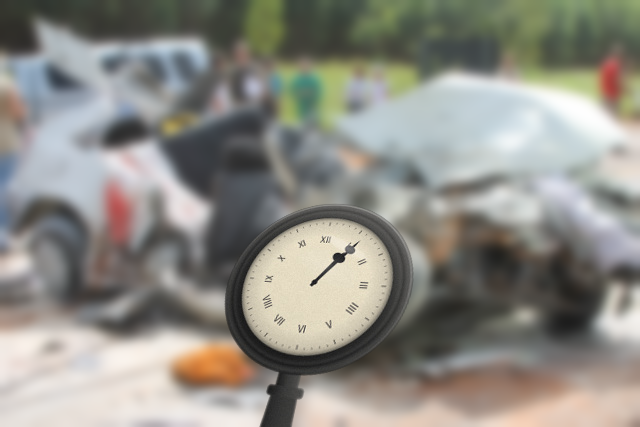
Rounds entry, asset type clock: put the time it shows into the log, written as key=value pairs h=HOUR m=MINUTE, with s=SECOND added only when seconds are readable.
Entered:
h=1 m=6
